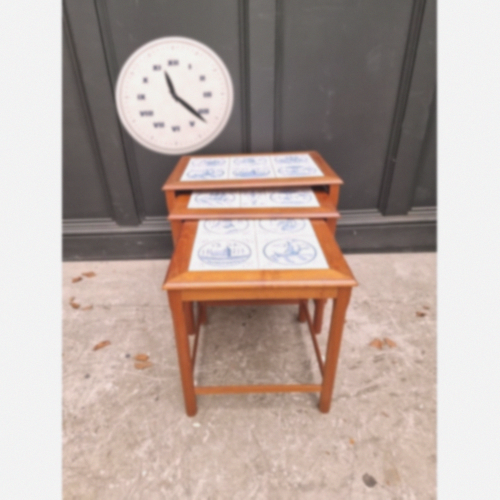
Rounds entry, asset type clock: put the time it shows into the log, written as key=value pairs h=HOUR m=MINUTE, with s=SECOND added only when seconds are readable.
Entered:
h=11 m=22
